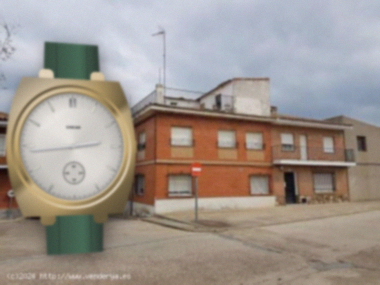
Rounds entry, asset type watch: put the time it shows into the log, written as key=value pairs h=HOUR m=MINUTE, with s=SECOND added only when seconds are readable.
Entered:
h=2 m=44
